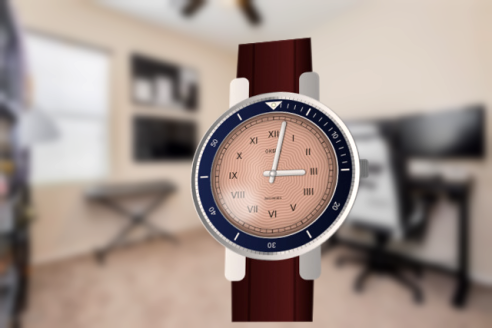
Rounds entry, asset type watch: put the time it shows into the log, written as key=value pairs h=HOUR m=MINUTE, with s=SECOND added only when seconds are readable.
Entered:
h=3 m=2
